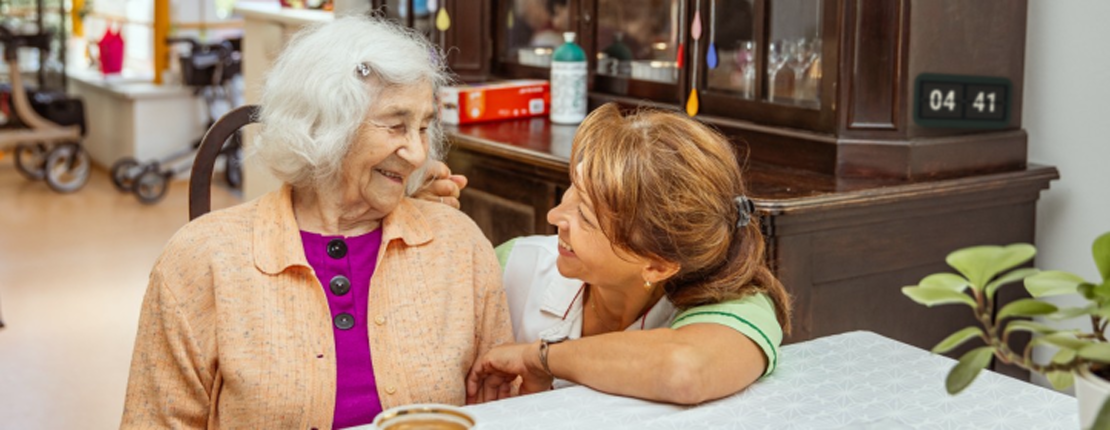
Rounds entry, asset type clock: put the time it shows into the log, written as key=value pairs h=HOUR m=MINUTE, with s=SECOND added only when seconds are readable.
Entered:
h=4 m=41
